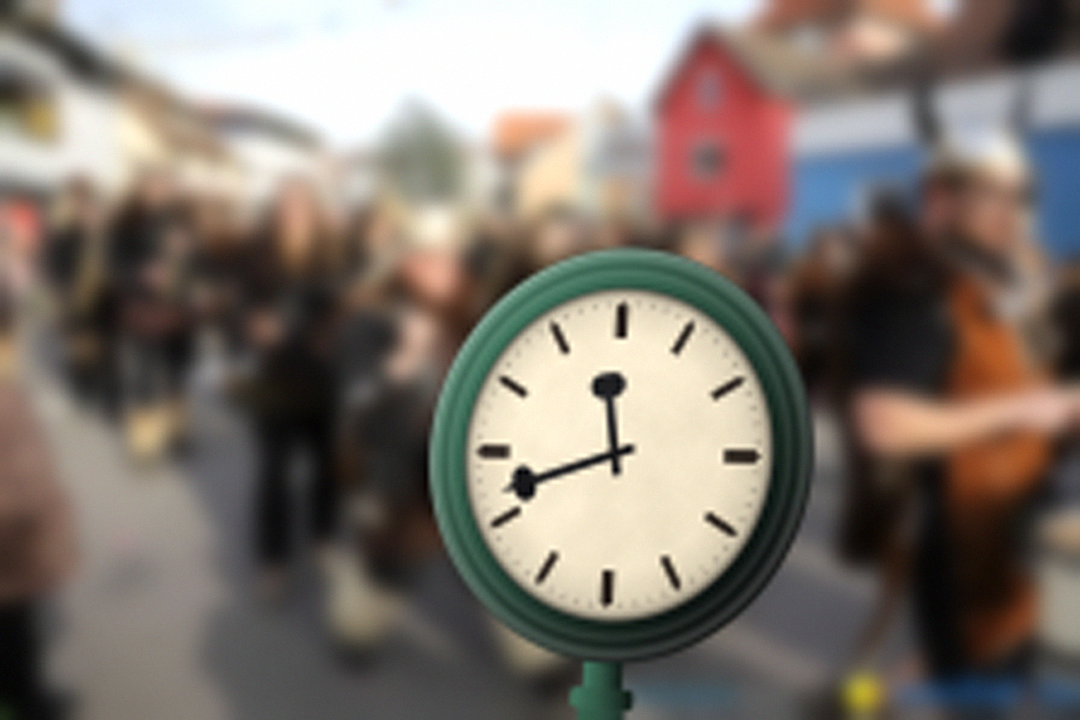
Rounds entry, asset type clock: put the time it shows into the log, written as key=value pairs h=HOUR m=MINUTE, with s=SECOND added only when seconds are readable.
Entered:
h=11 m=42
